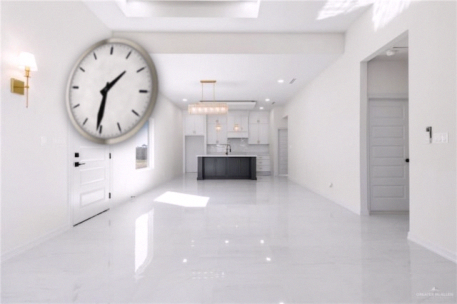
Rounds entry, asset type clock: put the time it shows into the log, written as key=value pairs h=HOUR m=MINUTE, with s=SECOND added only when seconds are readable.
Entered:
h=1 m=31
